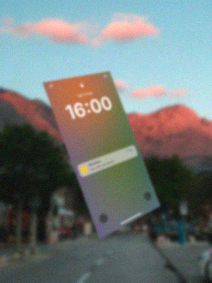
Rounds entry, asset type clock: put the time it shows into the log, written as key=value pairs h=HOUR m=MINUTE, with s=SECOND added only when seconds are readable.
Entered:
h=16 m=0
